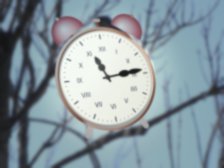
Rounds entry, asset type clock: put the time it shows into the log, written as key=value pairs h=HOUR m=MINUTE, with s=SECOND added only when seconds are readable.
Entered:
h=11 m=14
